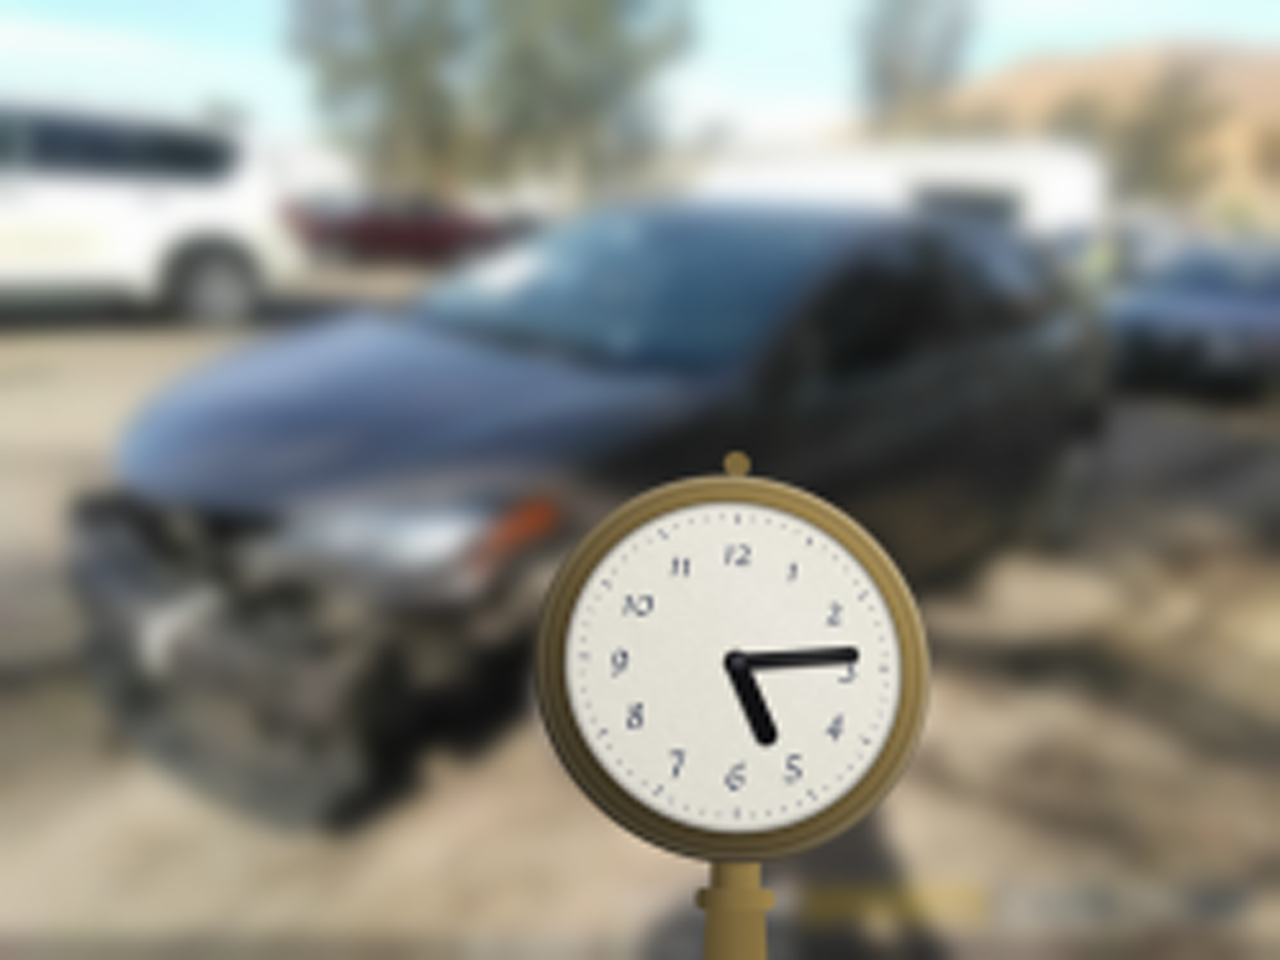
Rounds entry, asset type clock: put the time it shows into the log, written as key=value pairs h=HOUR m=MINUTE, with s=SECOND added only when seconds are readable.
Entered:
h=5 m=14
